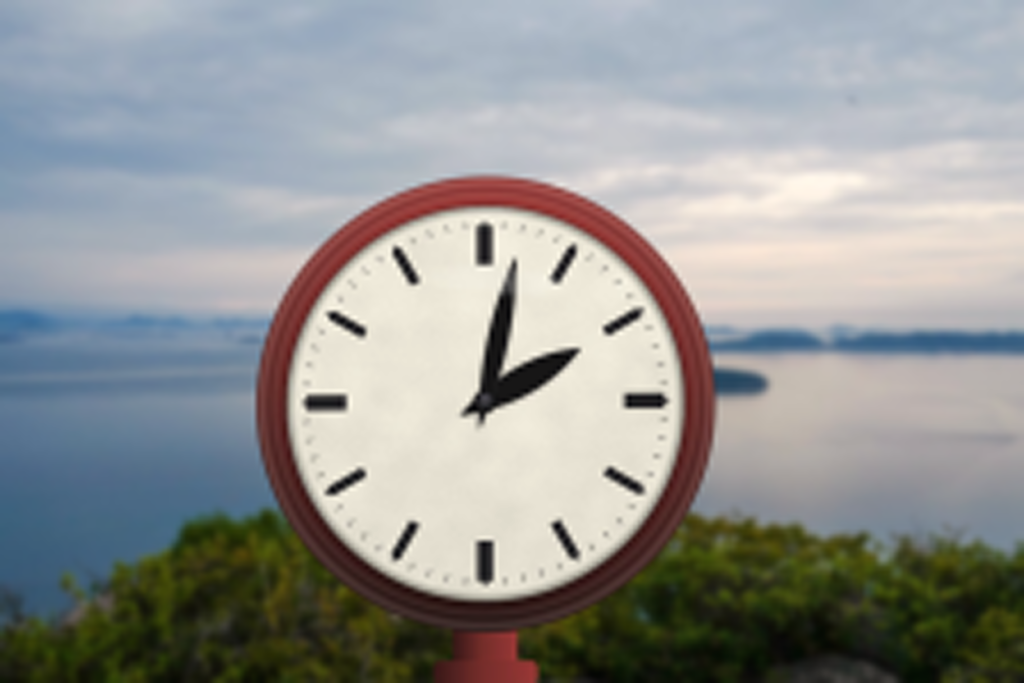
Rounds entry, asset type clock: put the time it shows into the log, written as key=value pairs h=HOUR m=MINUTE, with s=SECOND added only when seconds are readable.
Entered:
h=2 m=2
